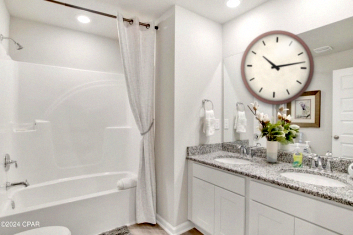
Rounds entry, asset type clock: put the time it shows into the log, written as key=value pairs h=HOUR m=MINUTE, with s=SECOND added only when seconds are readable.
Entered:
h=10 m=13
